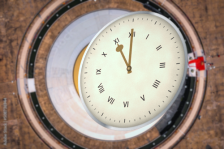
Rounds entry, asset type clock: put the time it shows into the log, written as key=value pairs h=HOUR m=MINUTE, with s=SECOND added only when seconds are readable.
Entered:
h=11 m=0
